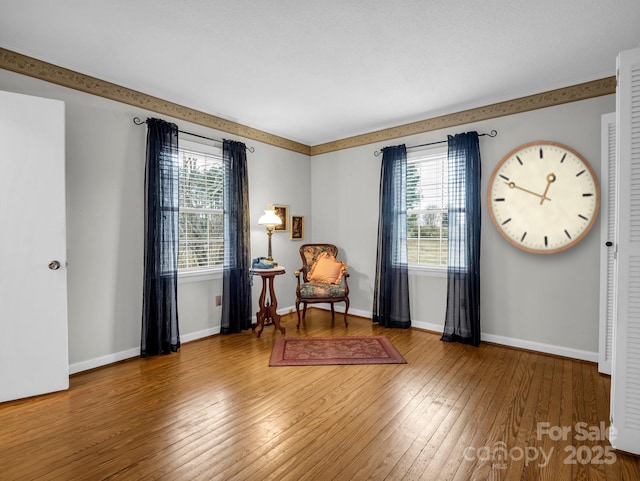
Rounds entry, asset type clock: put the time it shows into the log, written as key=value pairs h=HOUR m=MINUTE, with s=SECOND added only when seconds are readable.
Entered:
h=12 m=49
